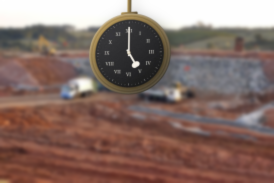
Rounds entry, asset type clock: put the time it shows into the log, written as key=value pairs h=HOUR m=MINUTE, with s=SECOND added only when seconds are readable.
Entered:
h=5 m=0
